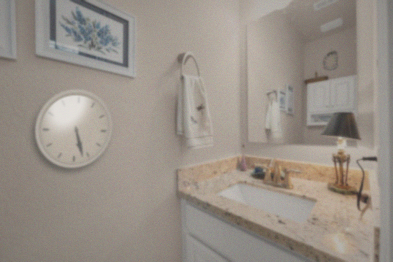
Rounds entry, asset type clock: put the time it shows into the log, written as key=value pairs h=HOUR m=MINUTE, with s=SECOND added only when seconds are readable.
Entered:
h=5 m=27
